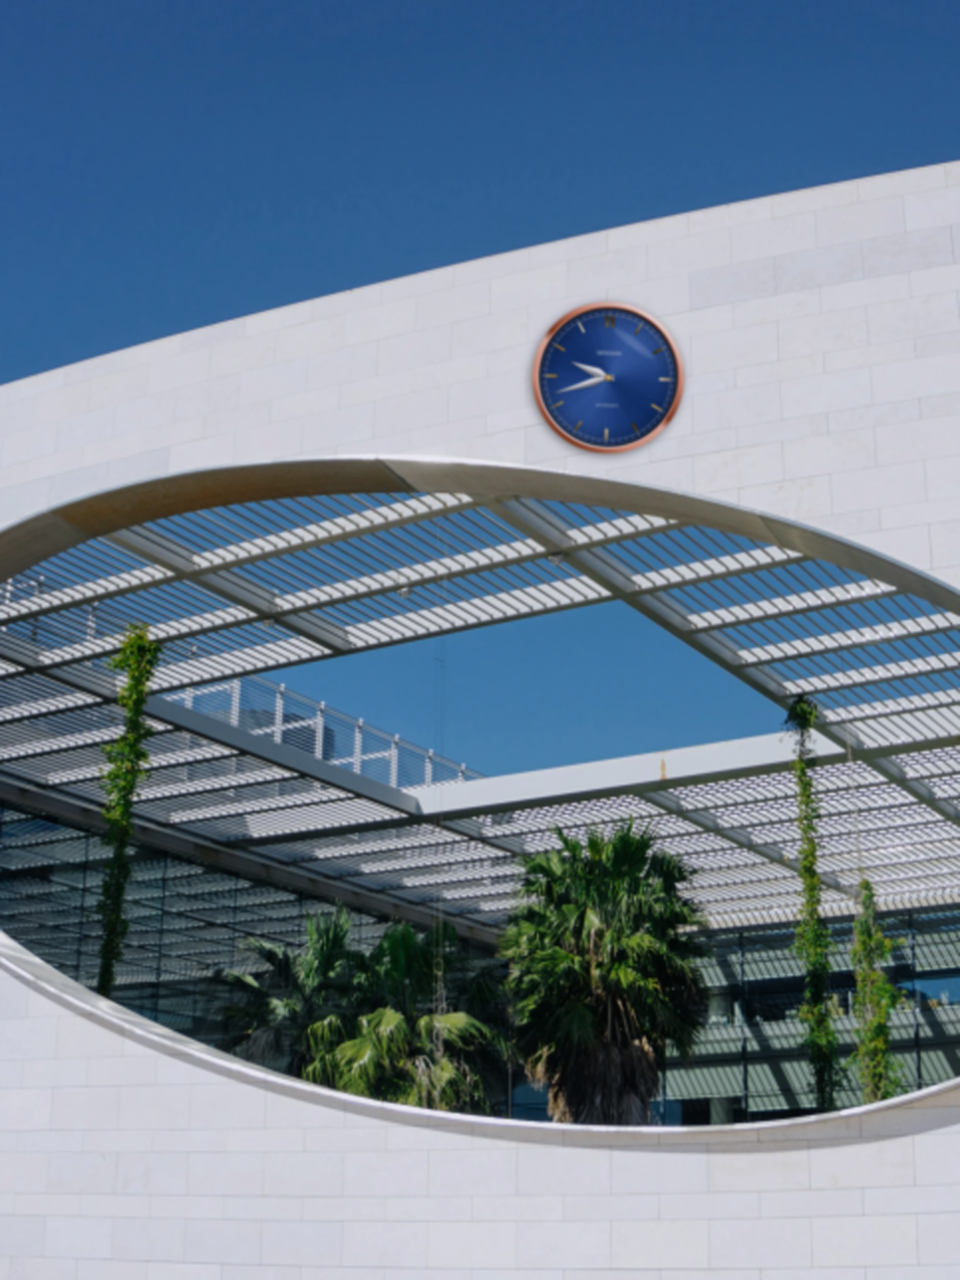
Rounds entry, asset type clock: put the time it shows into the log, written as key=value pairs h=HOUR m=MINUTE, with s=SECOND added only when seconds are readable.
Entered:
h=9 m=42
